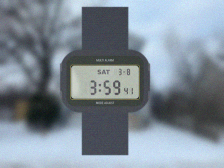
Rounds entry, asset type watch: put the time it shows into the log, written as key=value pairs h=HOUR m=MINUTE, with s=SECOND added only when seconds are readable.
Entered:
h=3 m=59 s=41
